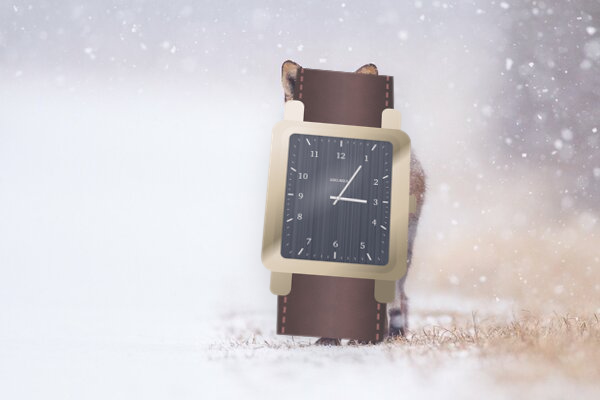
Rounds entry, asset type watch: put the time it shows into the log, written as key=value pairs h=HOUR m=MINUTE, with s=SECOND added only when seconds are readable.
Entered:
h=3 m=5
